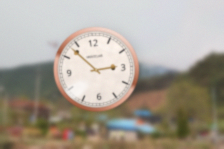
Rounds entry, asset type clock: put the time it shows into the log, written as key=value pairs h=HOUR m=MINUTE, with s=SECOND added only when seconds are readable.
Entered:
h=2 m=53
